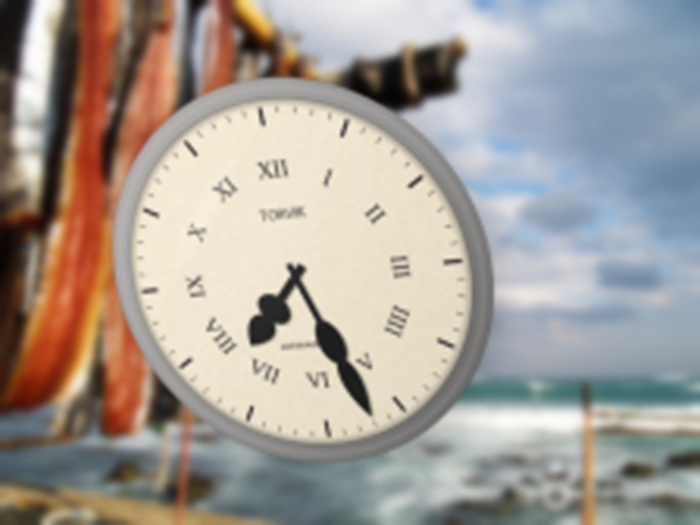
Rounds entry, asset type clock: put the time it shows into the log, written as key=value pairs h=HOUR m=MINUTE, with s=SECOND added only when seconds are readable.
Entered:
h=7 m=27
